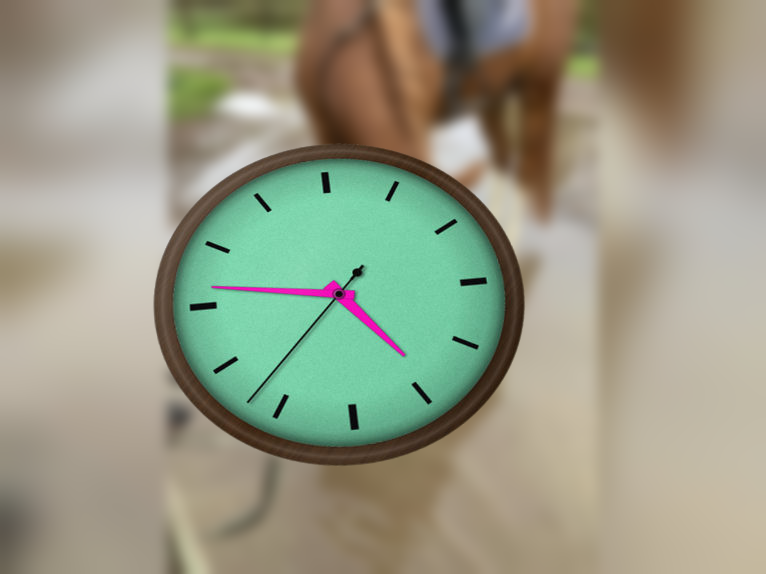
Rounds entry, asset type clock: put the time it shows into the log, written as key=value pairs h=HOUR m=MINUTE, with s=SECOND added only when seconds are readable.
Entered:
h=4 m=46 s=37
